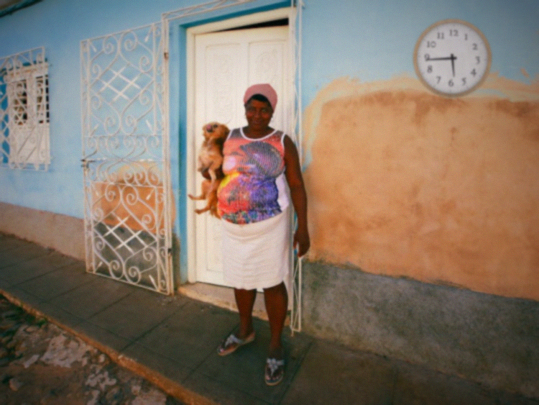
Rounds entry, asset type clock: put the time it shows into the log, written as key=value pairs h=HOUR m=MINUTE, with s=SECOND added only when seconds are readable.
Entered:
h=5 m=44
